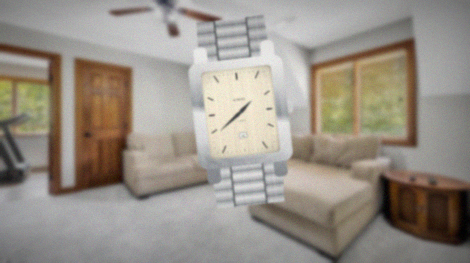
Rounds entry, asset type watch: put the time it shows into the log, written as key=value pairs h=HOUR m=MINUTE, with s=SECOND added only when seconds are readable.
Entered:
h=1 m=39
